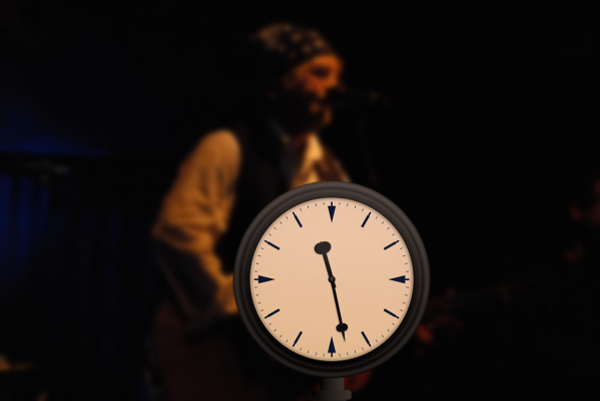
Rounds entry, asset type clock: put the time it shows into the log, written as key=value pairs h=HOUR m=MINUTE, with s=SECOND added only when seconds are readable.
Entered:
h=11 m=28
